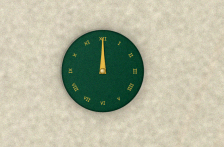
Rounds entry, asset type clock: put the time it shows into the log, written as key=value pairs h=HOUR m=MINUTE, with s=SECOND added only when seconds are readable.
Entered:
h=12 m=0
